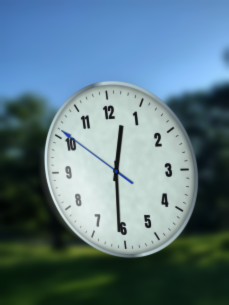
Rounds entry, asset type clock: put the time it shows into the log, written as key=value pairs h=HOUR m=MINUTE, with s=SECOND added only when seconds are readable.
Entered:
h=12 m=30 s=51
